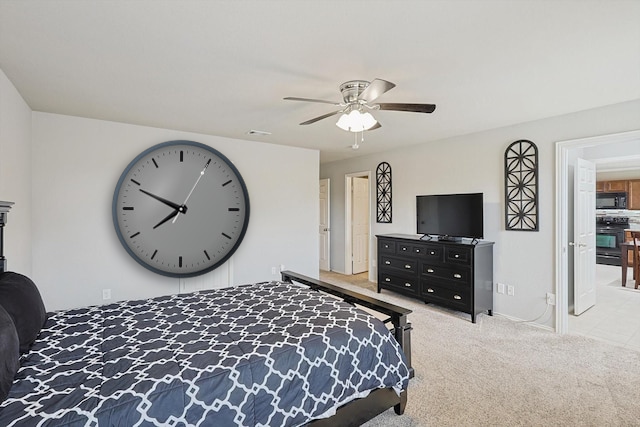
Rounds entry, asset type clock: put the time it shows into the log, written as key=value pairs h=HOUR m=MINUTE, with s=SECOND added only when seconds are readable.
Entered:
h=7 m=49 s=5
